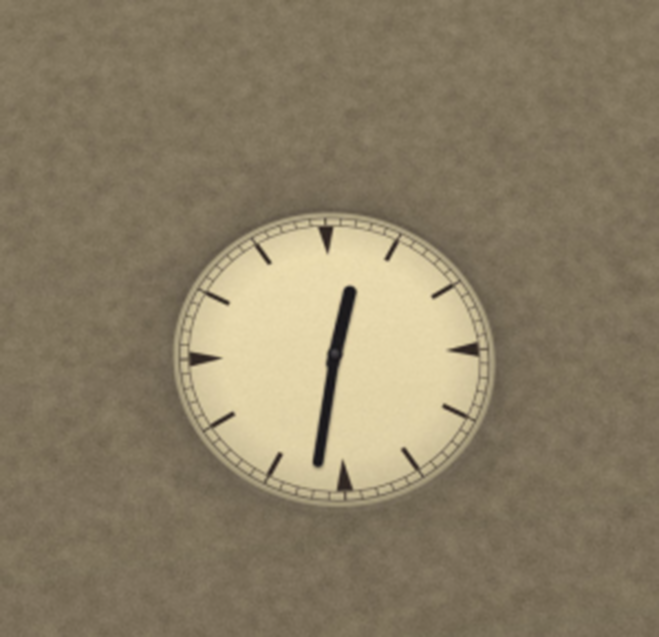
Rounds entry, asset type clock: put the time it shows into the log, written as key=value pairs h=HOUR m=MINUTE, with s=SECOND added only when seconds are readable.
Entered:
h=12 m=32
